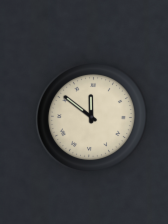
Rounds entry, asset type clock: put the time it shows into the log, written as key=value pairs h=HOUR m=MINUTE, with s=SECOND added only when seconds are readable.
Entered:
h=11 m=51
